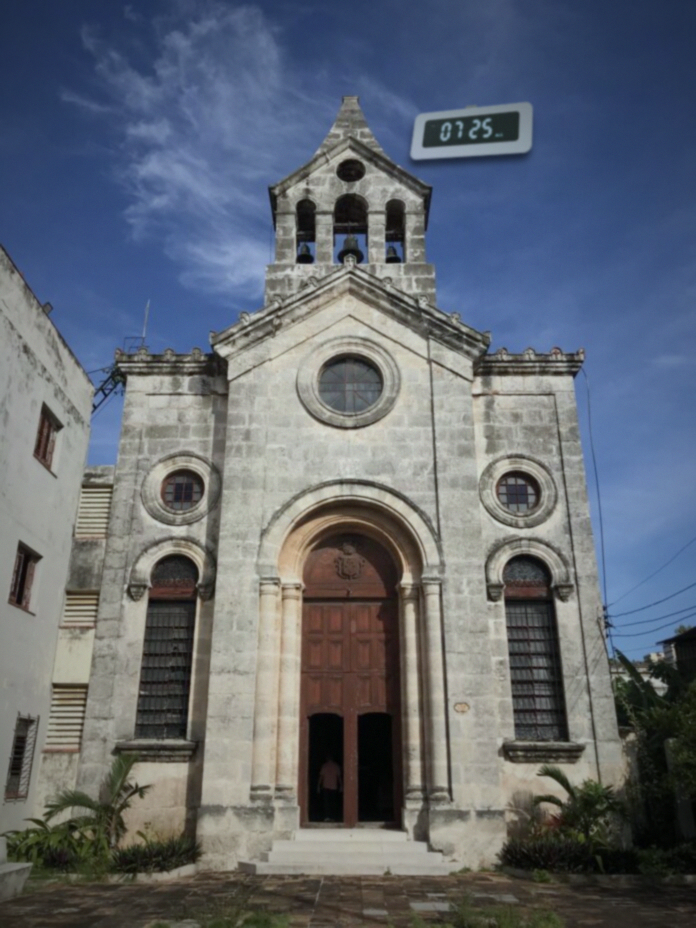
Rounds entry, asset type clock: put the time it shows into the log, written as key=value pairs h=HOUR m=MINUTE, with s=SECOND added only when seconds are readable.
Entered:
h=7 m=25
